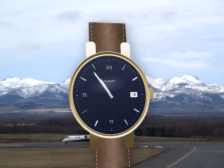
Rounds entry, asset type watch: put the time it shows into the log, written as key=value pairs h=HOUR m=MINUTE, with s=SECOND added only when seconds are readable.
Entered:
h=10 m=54
